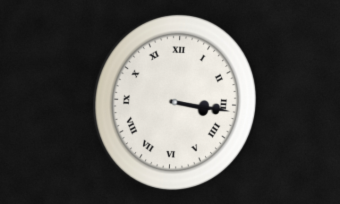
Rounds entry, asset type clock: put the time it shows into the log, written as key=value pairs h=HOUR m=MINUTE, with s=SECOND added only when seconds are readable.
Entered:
h=3 m=16
